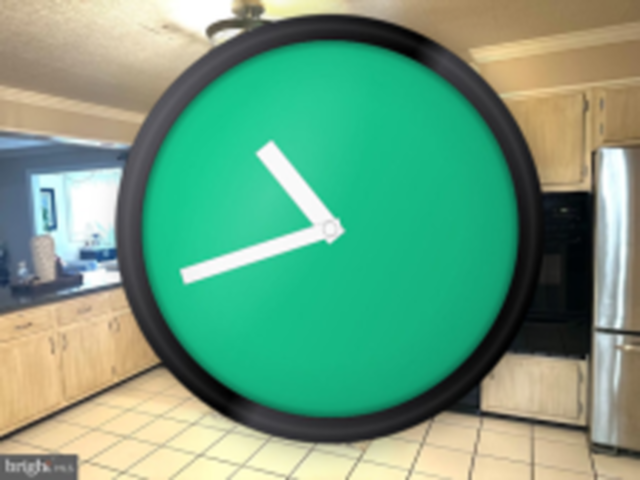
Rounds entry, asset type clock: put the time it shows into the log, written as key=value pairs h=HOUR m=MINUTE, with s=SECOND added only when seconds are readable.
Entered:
h=10 m=42
